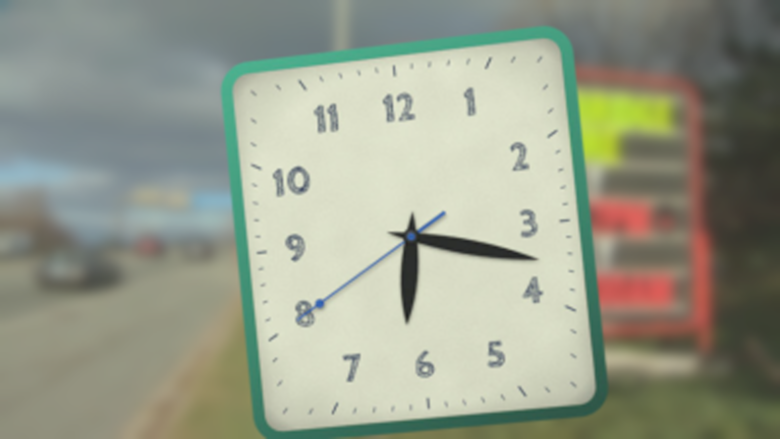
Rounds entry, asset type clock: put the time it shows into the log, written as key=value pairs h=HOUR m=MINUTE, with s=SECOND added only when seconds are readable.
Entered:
h=6 m=17 s=40
